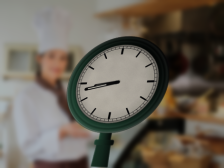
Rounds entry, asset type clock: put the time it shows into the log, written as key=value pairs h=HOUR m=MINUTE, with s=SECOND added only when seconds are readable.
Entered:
h=8 m=43
